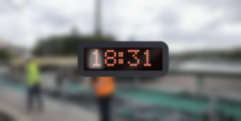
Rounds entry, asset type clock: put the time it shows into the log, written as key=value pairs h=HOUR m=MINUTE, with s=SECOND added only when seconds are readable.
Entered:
h=18 m=31
